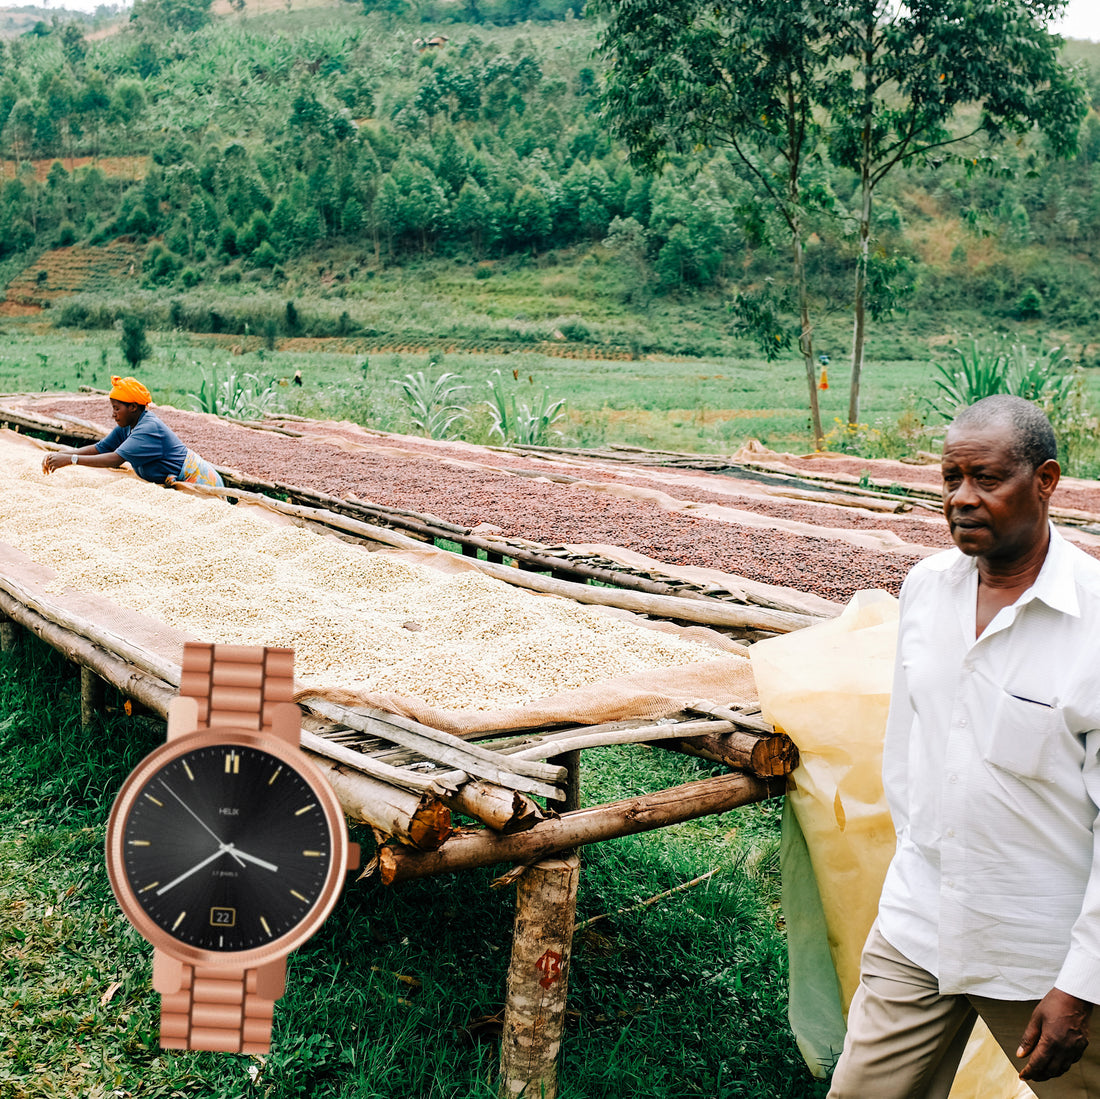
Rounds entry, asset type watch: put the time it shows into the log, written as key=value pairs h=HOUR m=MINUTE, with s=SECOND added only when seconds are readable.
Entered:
h=3 m=38 s=52
